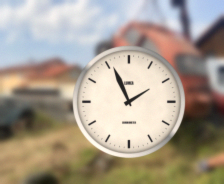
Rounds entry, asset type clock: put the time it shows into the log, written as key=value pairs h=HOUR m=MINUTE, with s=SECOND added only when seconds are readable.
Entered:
h=1 m=56
